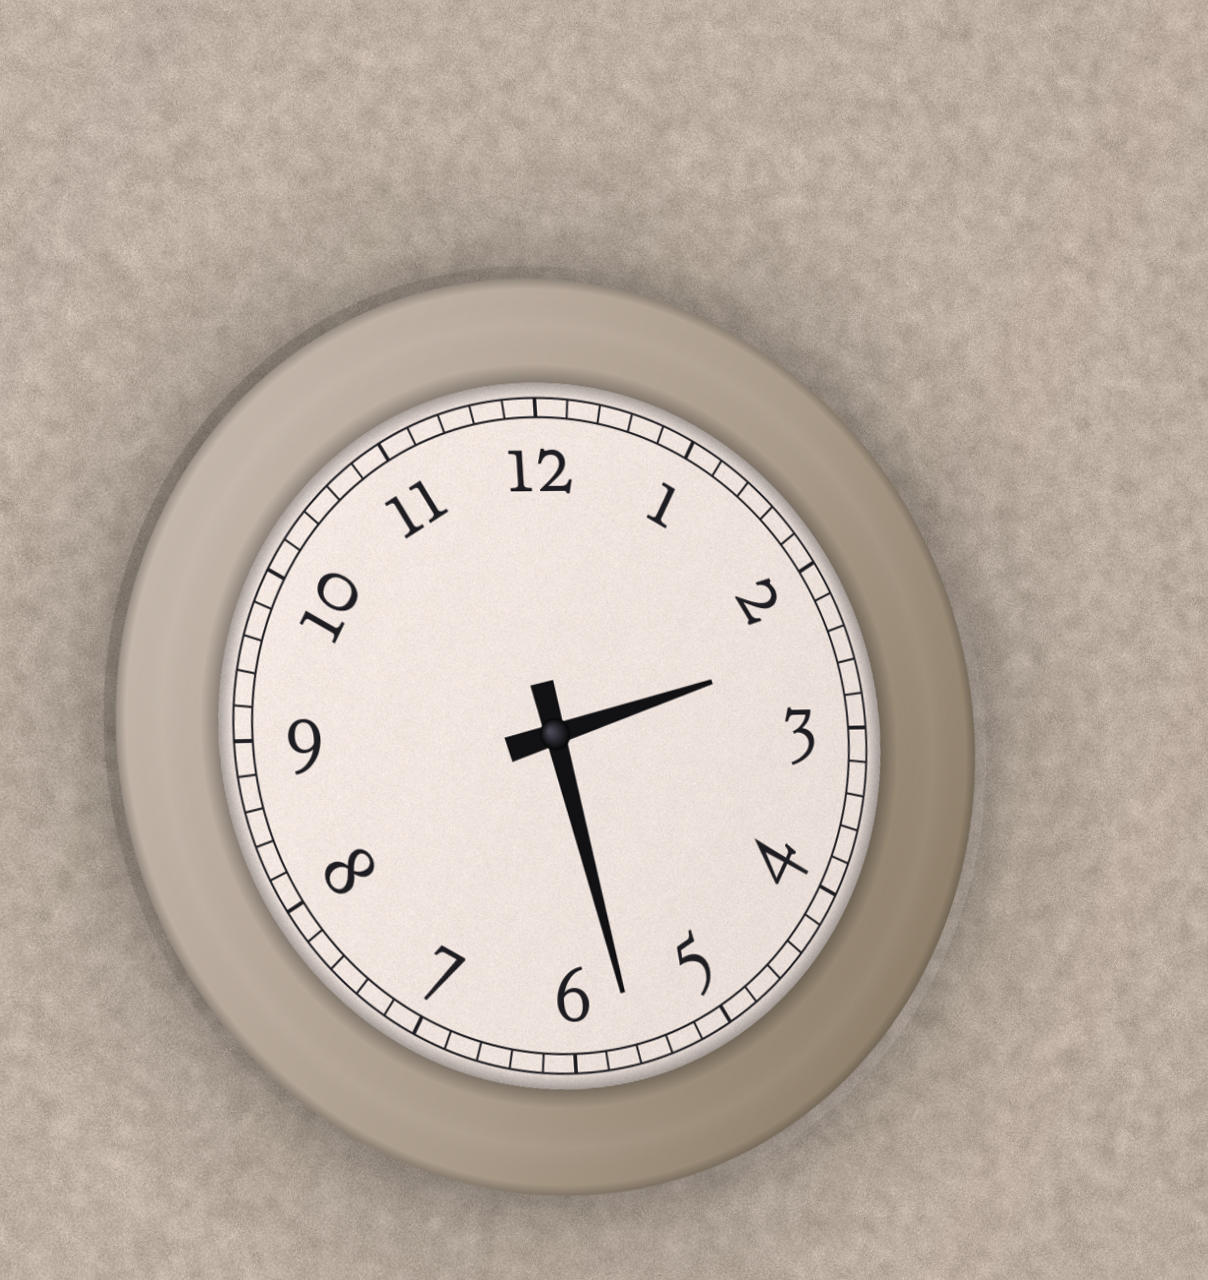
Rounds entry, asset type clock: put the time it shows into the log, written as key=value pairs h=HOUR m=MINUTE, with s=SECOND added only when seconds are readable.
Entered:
h=2 m=28
